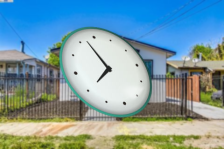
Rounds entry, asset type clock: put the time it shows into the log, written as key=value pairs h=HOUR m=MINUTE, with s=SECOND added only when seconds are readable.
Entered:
h=7 m=57
